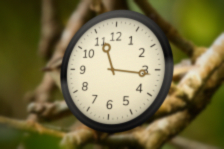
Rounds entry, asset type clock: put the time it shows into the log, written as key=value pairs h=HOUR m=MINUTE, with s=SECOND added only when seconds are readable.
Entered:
h=11 m=16
